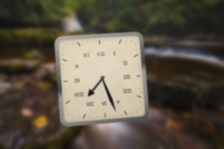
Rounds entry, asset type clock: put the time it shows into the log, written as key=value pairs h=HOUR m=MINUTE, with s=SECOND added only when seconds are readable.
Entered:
h=7 m=27
